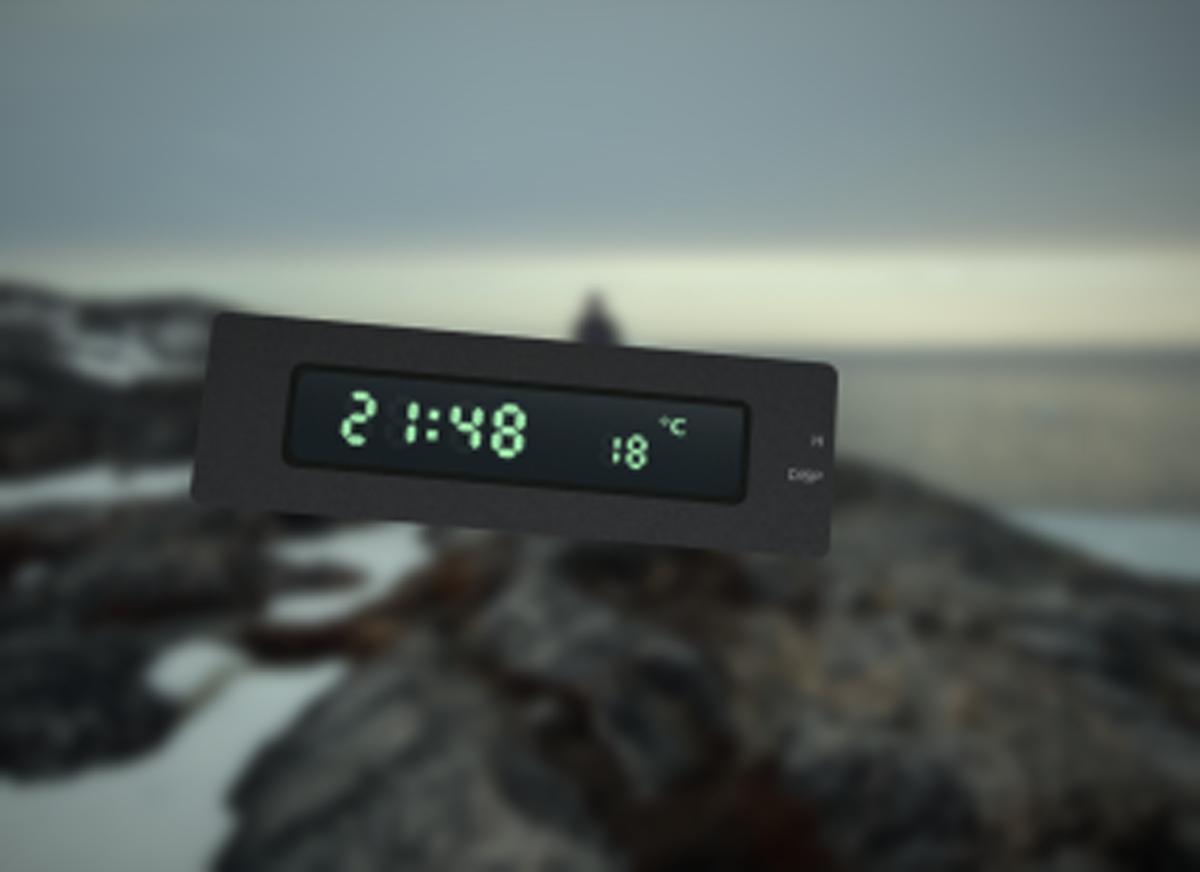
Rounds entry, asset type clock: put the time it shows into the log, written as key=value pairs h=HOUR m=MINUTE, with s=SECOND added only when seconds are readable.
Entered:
h=21 m=48
